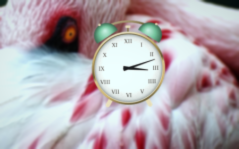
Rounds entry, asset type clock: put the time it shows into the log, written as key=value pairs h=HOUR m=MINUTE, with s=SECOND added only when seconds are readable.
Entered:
h=3 m=12
